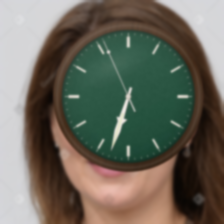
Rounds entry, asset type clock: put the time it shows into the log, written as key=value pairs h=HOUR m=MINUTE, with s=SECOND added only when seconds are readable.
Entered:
h=6 m=32 s=56
